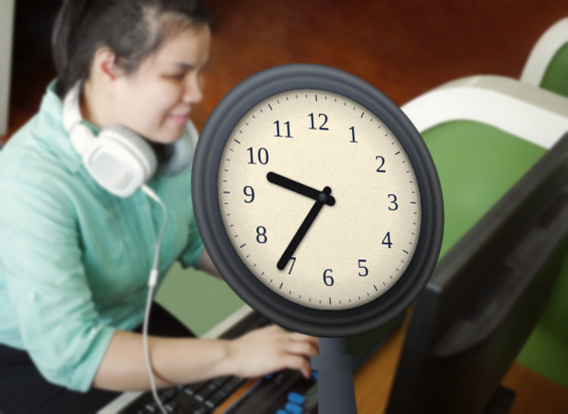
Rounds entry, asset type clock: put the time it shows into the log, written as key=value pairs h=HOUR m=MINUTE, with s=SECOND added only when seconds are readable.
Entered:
h=9 m=36
